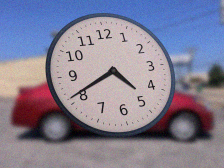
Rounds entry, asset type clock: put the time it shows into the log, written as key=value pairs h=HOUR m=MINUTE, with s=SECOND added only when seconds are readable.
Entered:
h=4 m=41
